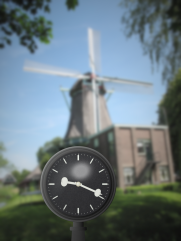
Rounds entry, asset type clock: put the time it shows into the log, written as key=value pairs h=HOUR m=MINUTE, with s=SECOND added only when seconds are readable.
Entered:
h=9 m=19
